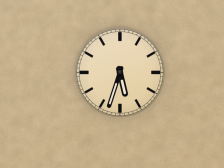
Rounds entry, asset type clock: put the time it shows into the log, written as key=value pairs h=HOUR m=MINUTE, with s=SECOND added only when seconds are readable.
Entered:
h=5 m=33
